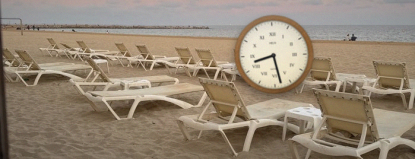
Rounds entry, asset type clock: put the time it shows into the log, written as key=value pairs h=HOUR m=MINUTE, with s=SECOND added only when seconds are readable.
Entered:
h=8 m=28
